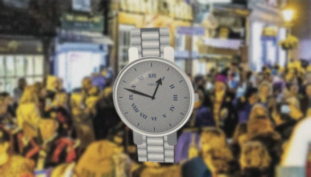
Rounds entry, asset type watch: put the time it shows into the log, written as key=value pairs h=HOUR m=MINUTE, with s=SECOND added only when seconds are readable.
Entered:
h=12 m=48
